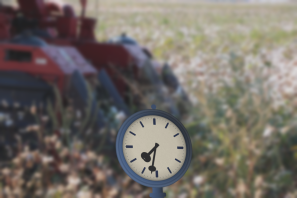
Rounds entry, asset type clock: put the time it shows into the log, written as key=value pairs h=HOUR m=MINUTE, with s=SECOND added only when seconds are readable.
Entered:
h=7 m=32
